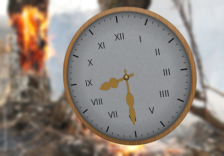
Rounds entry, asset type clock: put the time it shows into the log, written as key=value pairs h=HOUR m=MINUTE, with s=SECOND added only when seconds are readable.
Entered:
h=8 m=30
